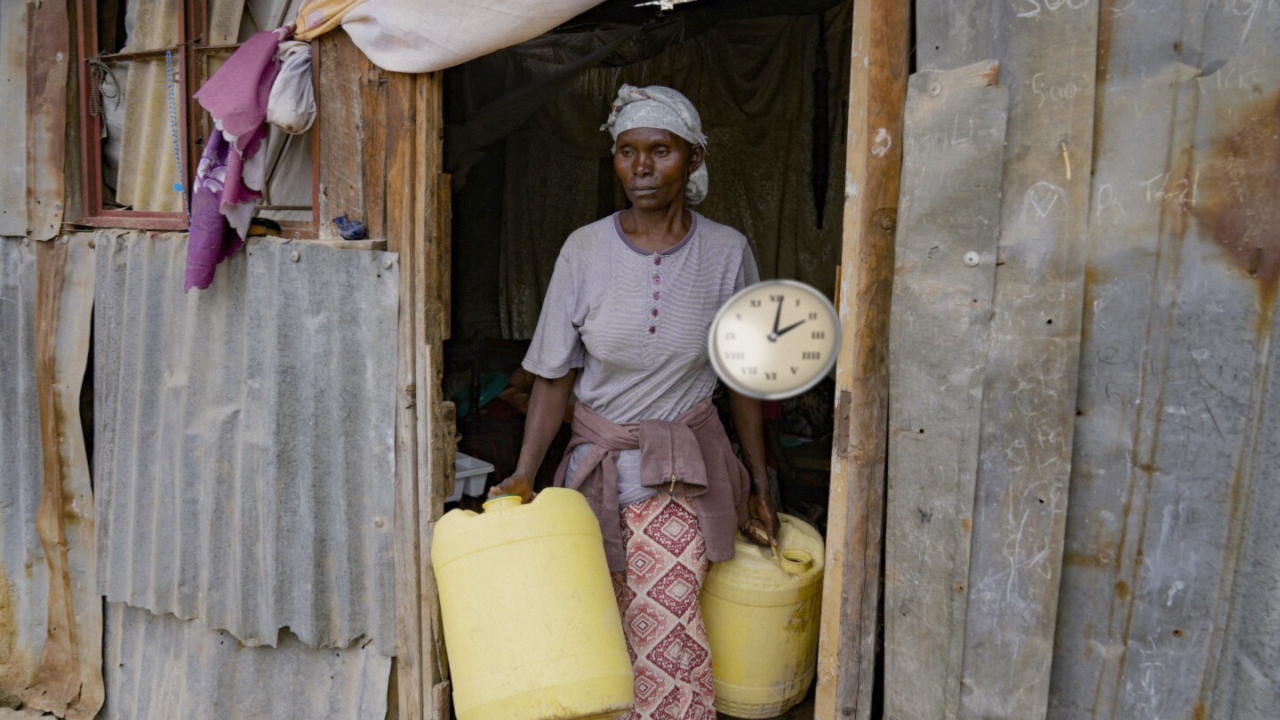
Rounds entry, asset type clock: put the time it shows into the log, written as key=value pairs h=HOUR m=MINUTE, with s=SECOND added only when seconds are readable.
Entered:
h=2 m=1
